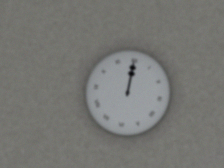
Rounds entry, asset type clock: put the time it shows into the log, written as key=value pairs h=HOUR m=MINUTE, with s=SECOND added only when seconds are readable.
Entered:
h=12 m=0
